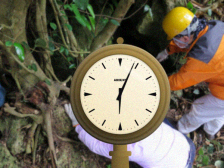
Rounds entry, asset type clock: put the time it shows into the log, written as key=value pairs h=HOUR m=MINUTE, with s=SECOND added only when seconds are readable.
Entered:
h=6 m=4
